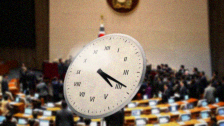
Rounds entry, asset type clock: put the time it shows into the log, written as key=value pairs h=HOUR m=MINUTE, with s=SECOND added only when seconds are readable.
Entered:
h=4 m=19
